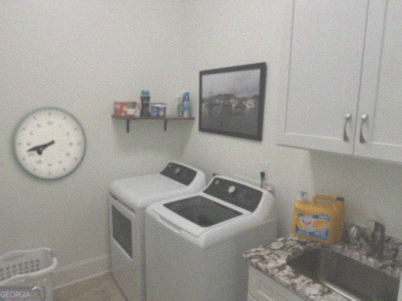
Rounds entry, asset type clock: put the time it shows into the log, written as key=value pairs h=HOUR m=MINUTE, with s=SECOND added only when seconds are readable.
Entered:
h=7 m=42
